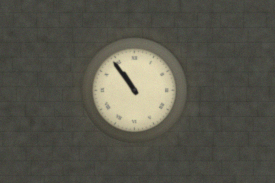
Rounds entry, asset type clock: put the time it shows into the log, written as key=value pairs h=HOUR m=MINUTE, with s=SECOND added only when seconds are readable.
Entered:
h=10 m=54
